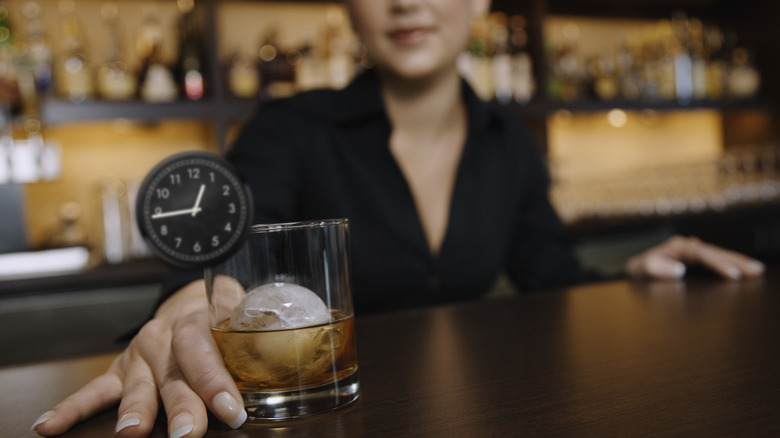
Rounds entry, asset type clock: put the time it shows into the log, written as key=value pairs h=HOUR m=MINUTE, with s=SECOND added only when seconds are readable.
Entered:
h=12 m=44
